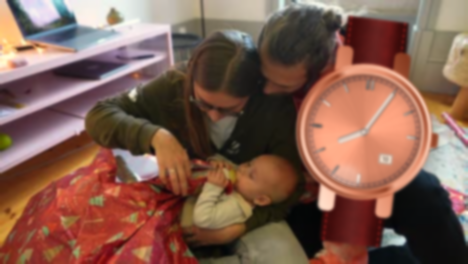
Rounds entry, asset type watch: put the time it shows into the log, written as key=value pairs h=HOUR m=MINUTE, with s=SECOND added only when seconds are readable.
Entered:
h=8 m=5
